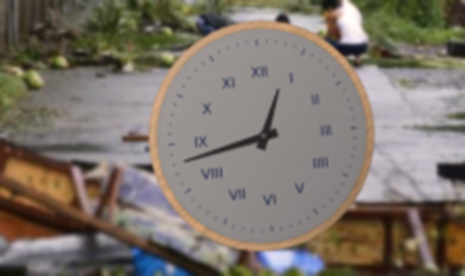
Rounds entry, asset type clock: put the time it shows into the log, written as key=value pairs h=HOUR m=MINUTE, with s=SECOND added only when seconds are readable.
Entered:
h=12 m=43
